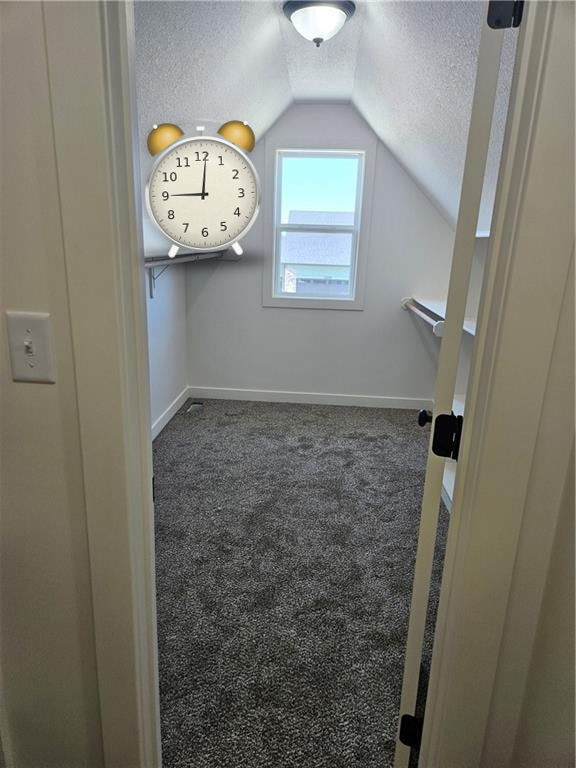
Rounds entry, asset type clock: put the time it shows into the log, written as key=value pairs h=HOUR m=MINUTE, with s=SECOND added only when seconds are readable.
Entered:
h=9 m=1
